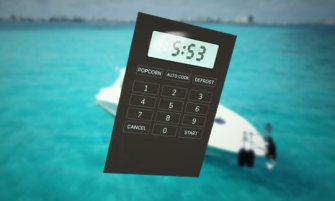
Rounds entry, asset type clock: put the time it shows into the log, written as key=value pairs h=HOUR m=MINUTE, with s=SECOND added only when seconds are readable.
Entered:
h=5 m=53
